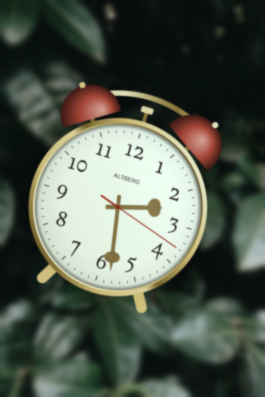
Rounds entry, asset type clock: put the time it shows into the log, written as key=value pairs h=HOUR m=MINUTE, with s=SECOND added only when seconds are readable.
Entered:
h=2 m=28 s=18
